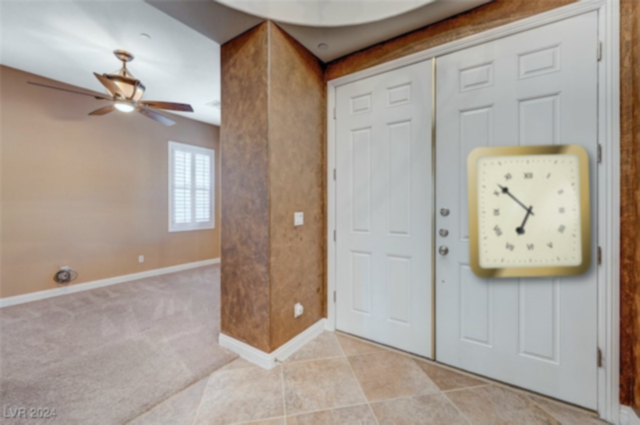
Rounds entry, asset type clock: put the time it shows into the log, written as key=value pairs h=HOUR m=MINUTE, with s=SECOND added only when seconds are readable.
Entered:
h=6 m=52
